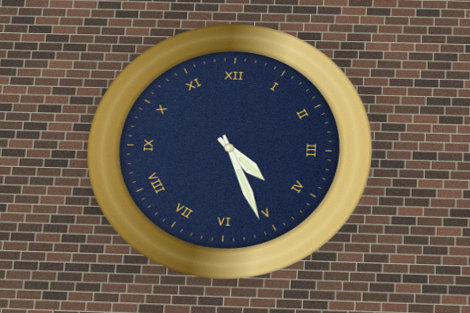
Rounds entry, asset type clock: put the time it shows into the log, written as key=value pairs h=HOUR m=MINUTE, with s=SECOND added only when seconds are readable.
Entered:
h=4 m=26
